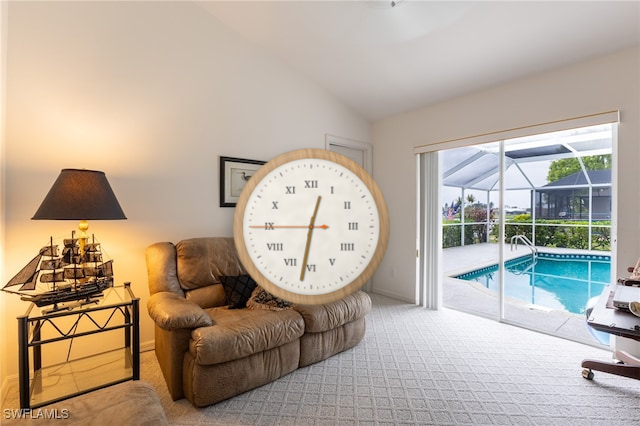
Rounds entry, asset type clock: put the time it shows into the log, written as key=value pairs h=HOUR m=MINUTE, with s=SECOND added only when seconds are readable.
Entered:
h=12 m=31 s=45
